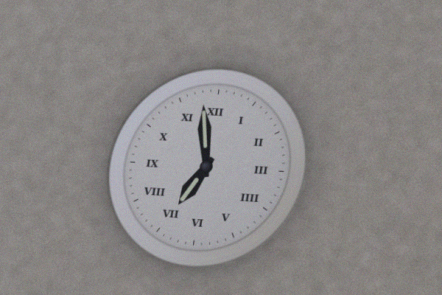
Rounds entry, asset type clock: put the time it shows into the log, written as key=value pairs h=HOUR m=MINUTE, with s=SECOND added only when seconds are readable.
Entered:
h=6 m=58
